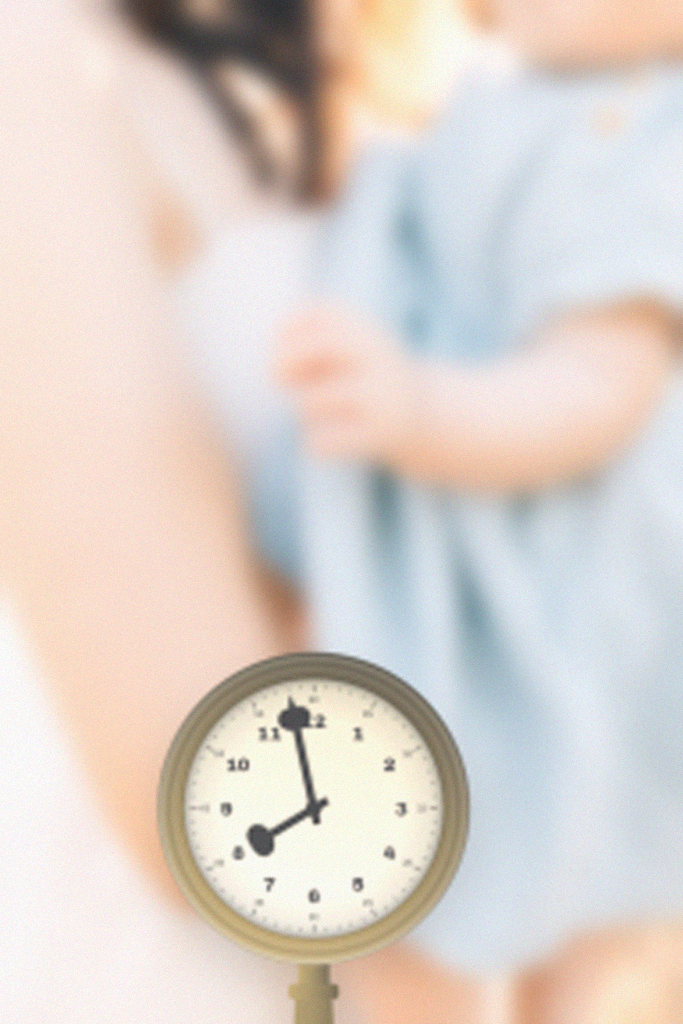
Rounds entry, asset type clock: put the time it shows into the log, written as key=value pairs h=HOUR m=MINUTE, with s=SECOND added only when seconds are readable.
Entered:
h=7 m=58
